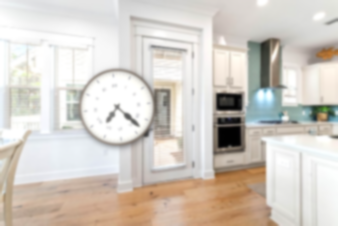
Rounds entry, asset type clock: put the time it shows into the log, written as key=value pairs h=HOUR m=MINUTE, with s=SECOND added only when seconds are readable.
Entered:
h=7 m=23
